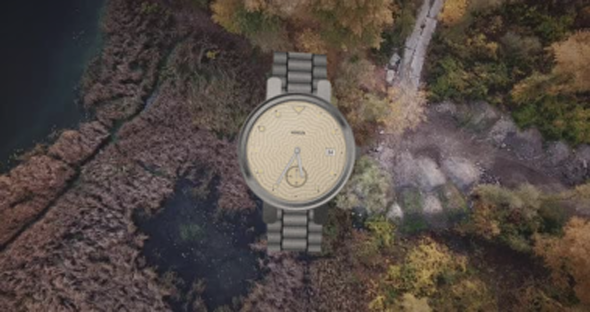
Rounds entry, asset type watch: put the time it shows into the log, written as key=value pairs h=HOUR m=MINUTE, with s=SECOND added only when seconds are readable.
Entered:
h=5 m=35
